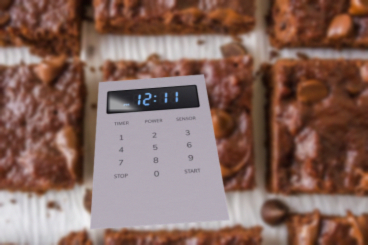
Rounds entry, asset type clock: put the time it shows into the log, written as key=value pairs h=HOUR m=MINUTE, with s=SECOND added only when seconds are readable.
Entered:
h=12 m=11
